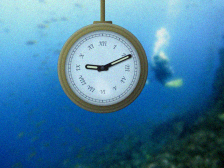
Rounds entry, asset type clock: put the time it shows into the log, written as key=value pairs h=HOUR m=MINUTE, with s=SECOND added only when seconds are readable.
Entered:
h=9 m=11
